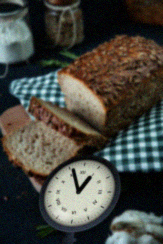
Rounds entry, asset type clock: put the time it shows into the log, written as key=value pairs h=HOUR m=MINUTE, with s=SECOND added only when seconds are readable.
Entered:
h=12 m=56
